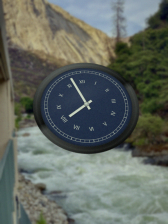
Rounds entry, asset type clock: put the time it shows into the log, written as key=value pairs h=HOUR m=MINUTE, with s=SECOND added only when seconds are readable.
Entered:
h=7 m=57
